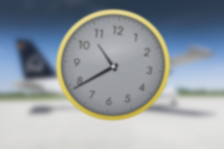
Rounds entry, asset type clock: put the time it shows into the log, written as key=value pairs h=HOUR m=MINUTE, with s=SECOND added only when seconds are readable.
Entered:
h=10 m=39
